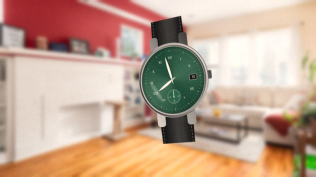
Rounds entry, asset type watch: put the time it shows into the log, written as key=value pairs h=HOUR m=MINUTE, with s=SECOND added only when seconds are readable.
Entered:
h=7 m=58
